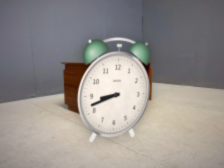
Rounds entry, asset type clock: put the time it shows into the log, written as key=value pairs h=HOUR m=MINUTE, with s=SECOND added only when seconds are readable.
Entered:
h=8 m=42
